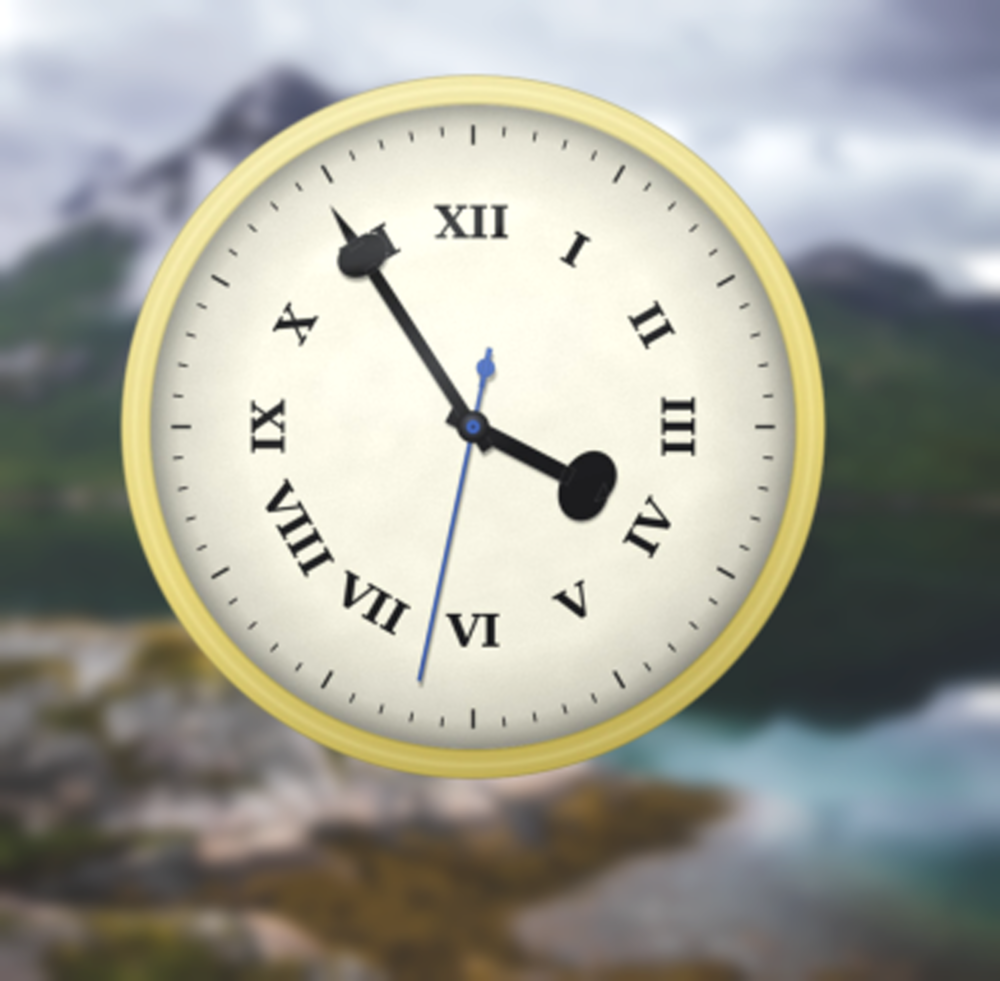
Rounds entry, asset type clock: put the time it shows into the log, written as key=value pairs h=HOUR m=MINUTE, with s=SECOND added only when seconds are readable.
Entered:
h=3 m=54 s=32
